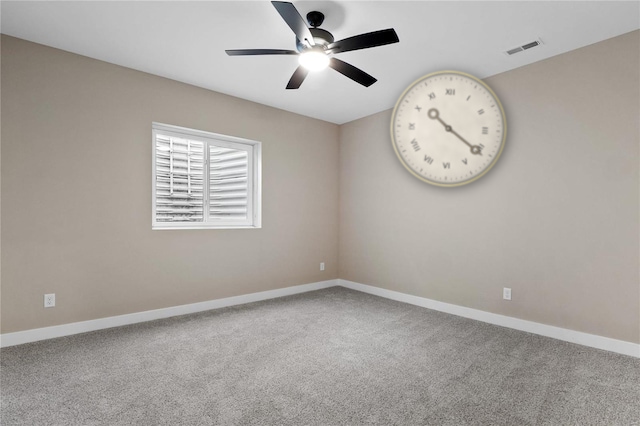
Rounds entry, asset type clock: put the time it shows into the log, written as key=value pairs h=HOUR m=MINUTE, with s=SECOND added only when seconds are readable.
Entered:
h=10 m=21
